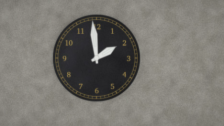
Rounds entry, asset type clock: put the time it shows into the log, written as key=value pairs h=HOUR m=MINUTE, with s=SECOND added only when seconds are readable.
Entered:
h=1 m=59
